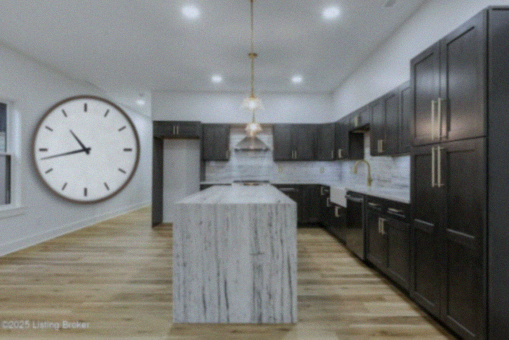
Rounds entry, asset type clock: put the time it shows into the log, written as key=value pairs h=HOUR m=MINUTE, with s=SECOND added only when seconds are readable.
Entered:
h=10 m=43
